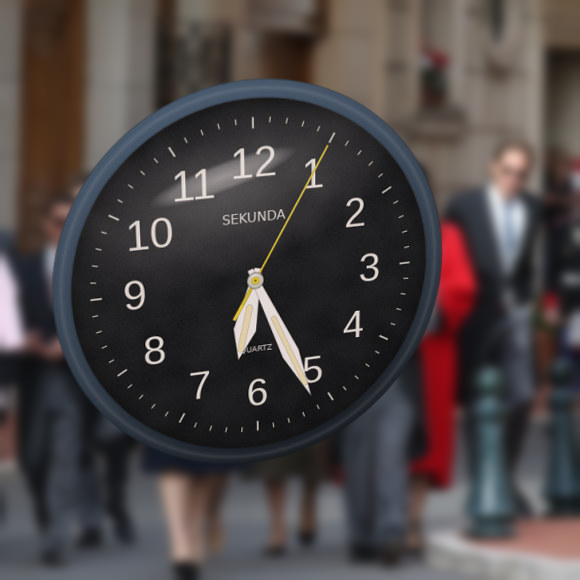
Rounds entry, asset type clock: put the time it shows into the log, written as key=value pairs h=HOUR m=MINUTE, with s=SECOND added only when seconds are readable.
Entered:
h=6 m=26 s=5
